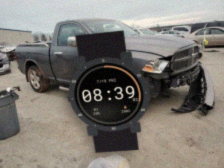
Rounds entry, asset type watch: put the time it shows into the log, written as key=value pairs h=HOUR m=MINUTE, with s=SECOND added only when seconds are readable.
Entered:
h=8 m=39
